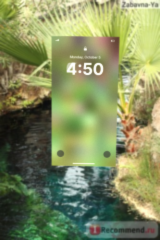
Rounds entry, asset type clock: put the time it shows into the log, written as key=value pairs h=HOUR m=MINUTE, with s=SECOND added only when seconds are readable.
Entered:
h=4 m=50
